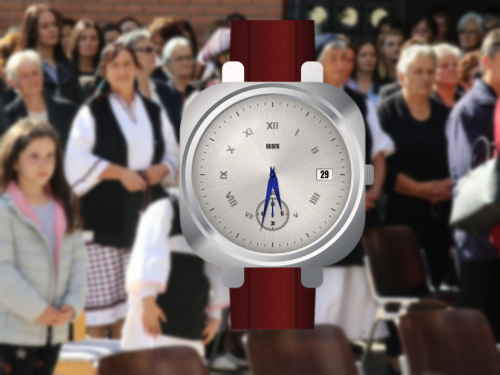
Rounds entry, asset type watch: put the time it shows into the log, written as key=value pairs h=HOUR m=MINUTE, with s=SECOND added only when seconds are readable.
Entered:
h=5 m=32
